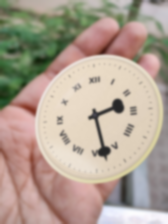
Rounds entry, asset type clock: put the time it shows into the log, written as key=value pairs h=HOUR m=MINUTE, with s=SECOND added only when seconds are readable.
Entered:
h=2 m=28
